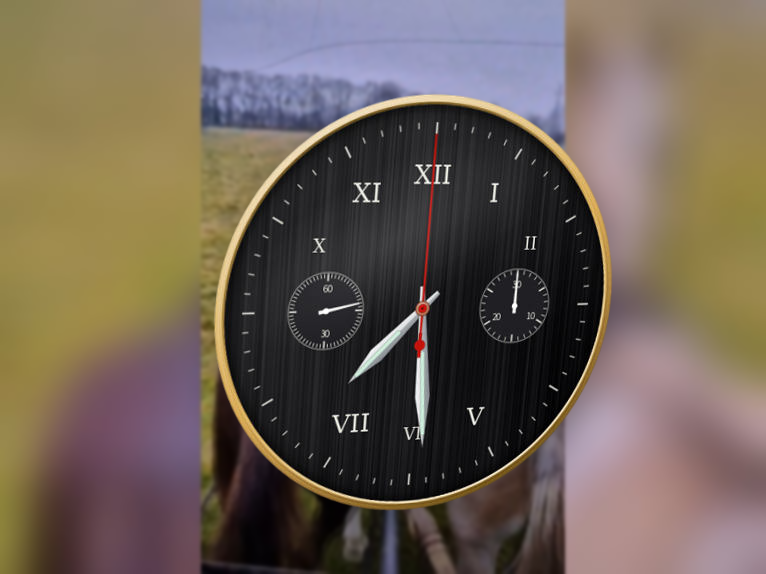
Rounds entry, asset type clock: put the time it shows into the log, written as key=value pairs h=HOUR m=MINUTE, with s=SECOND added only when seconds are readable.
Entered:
h=7 m=29 s=13
